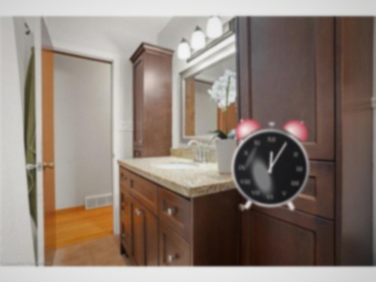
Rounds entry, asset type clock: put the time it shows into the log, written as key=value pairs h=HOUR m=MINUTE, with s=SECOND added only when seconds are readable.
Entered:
h=12 m=5
